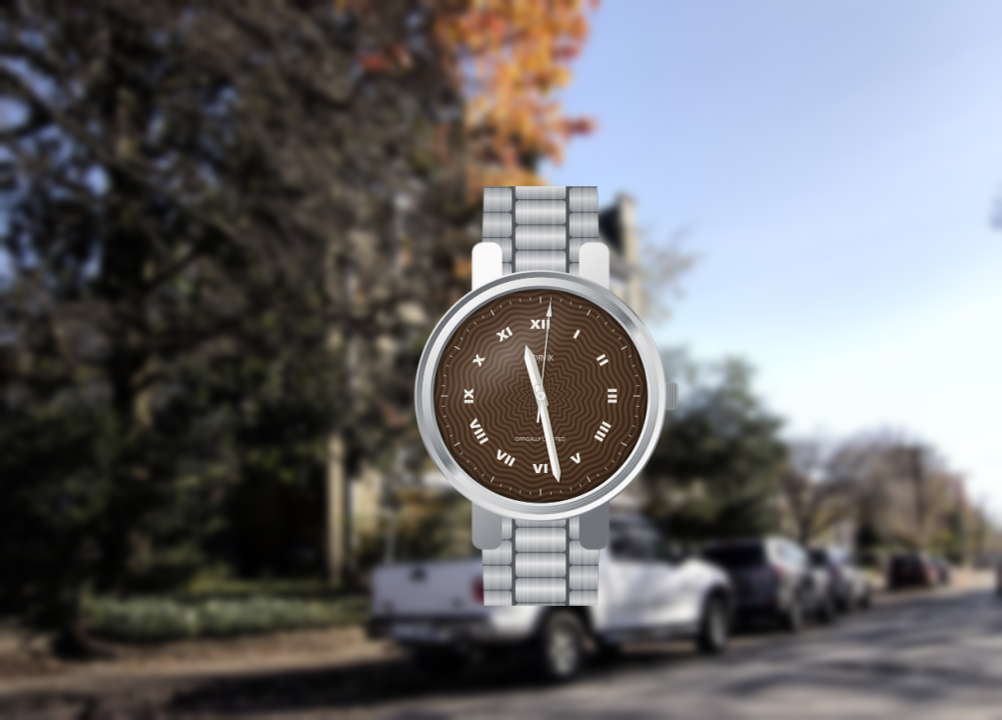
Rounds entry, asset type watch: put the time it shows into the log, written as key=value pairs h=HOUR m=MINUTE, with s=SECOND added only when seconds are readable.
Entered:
h=11 m=28 s=1
